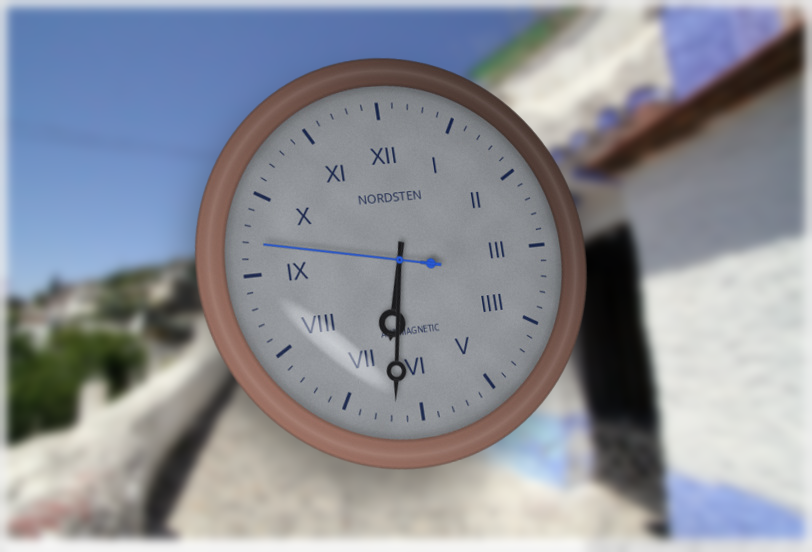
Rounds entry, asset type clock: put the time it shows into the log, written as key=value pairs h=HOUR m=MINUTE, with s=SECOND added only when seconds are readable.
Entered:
h=6 m=31 s=47
